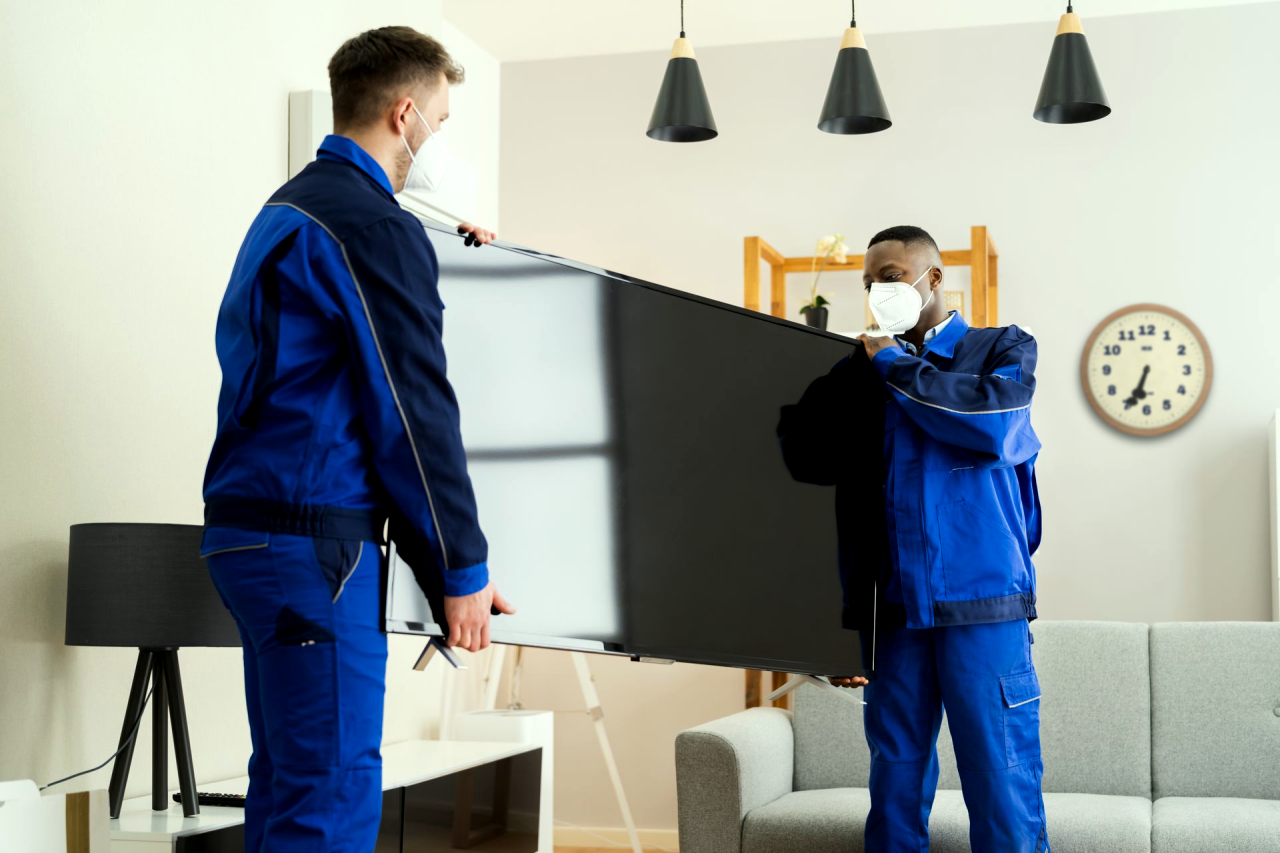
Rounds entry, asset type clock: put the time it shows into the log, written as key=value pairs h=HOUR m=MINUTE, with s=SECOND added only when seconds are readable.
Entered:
h=6 m=34
